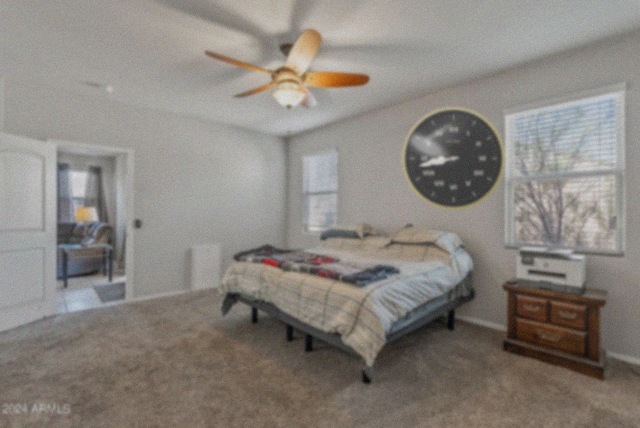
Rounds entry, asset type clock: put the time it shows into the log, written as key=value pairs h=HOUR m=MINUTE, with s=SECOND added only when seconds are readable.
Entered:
h=8 m=43
